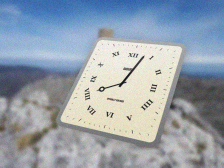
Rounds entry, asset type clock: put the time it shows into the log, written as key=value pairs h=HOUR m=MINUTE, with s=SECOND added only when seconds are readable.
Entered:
h=8 m=3
